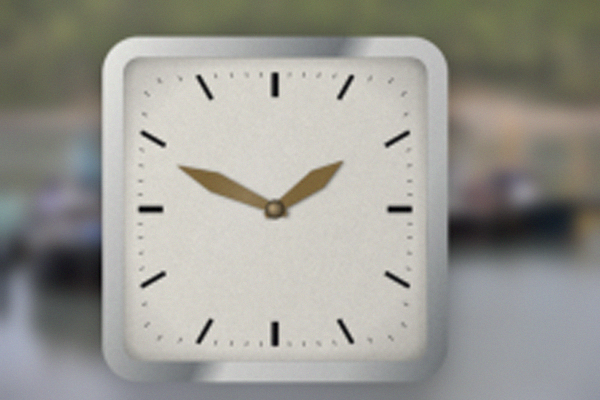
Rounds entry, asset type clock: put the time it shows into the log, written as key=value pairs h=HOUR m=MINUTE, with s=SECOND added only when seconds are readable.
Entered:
h=1 m=49
